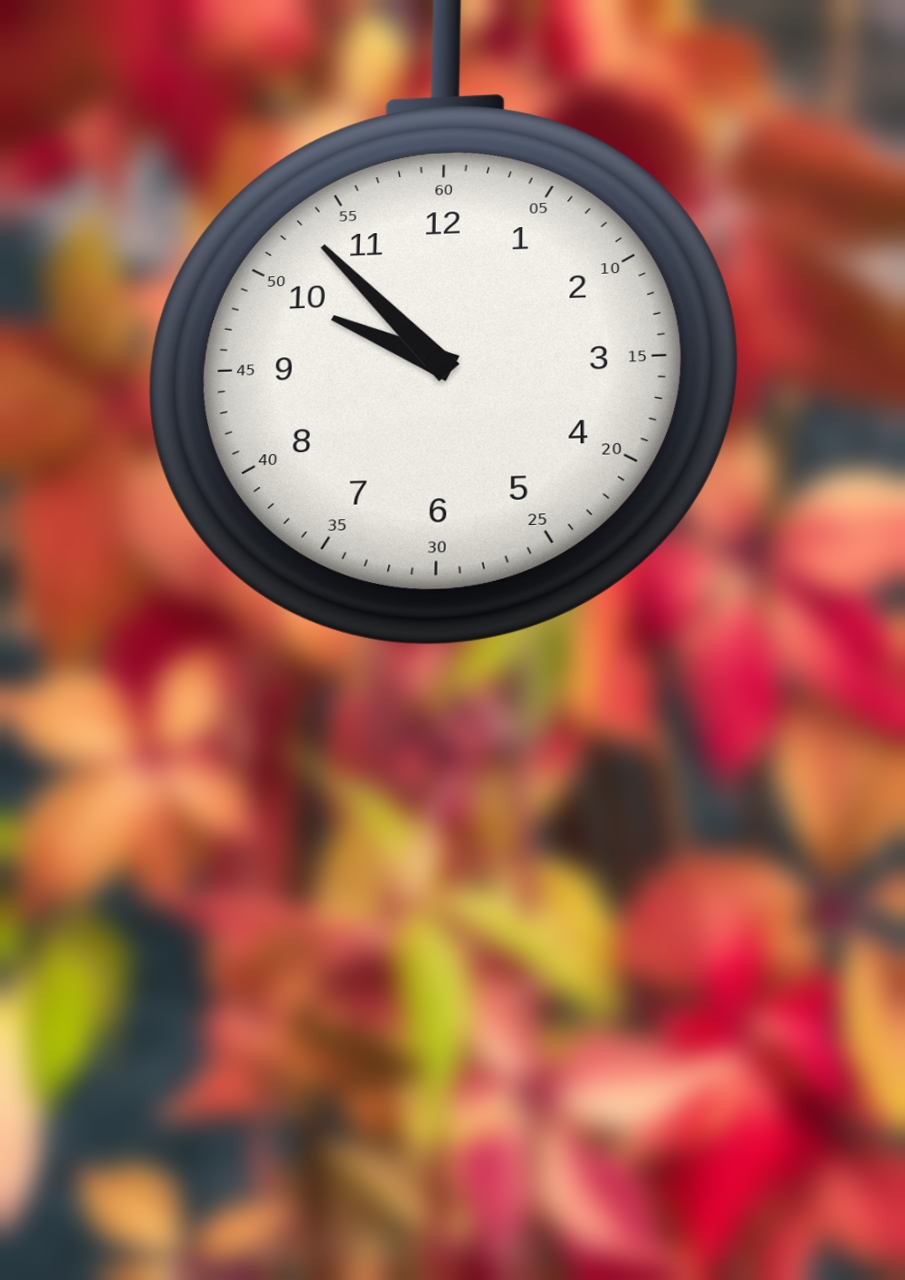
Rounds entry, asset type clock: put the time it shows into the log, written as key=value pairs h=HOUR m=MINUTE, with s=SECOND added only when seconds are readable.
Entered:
h=9 m=53
